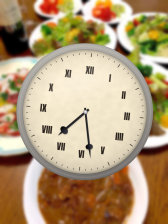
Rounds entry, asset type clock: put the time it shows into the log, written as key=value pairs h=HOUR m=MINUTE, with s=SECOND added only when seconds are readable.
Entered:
h=7 m=28
